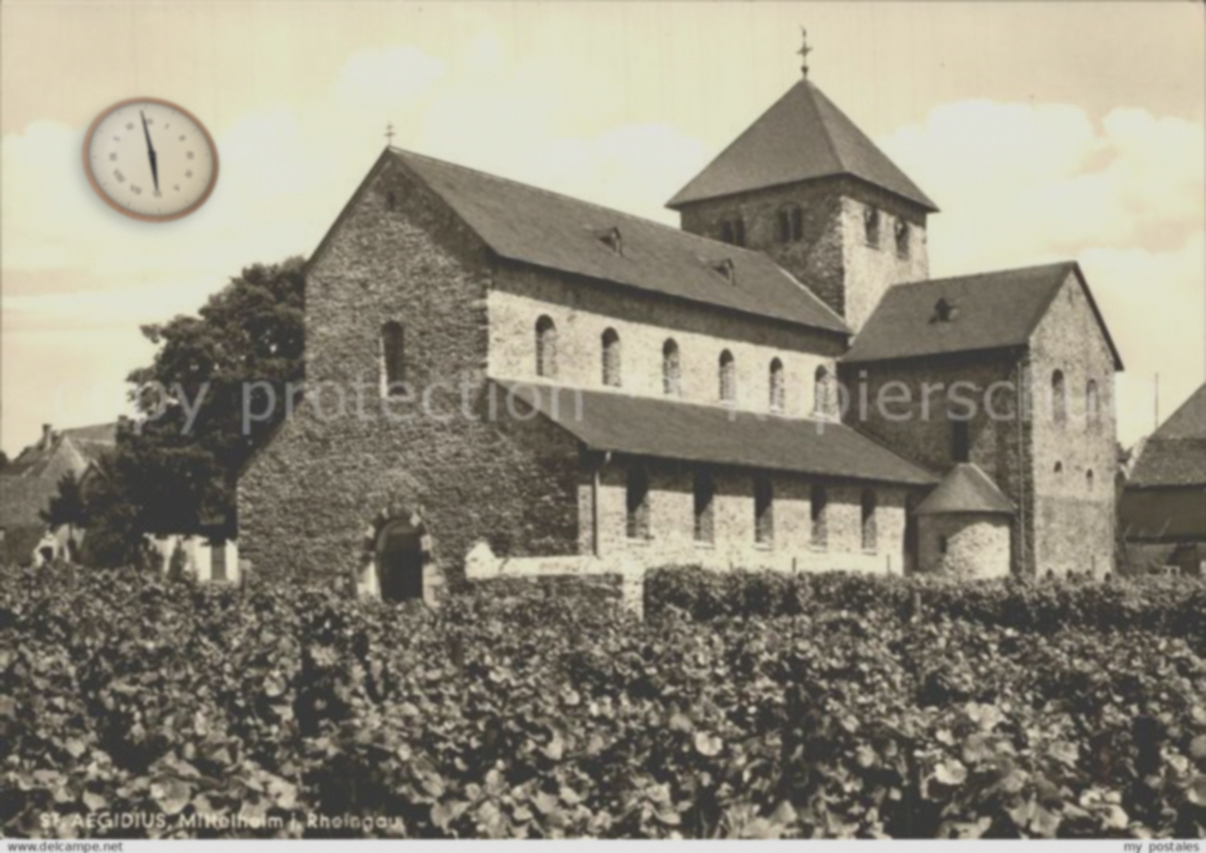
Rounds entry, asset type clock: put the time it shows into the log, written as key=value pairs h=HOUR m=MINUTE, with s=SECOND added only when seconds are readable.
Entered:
h=5 m=59
